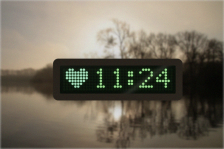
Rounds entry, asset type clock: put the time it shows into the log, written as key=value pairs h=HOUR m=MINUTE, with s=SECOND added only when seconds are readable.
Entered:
h=11 m=24
